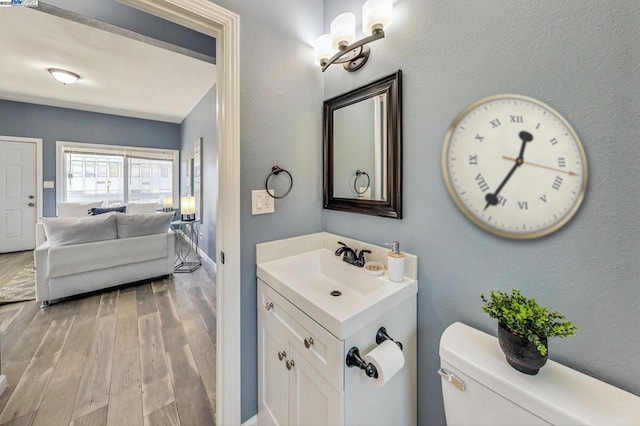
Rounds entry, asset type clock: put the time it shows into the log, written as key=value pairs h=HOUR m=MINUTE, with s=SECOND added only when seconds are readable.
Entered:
h=12 m=36 s=17
